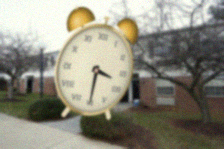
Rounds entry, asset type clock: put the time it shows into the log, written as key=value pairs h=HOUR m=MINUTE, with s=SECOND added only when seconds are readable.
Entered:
h=3 m=30
